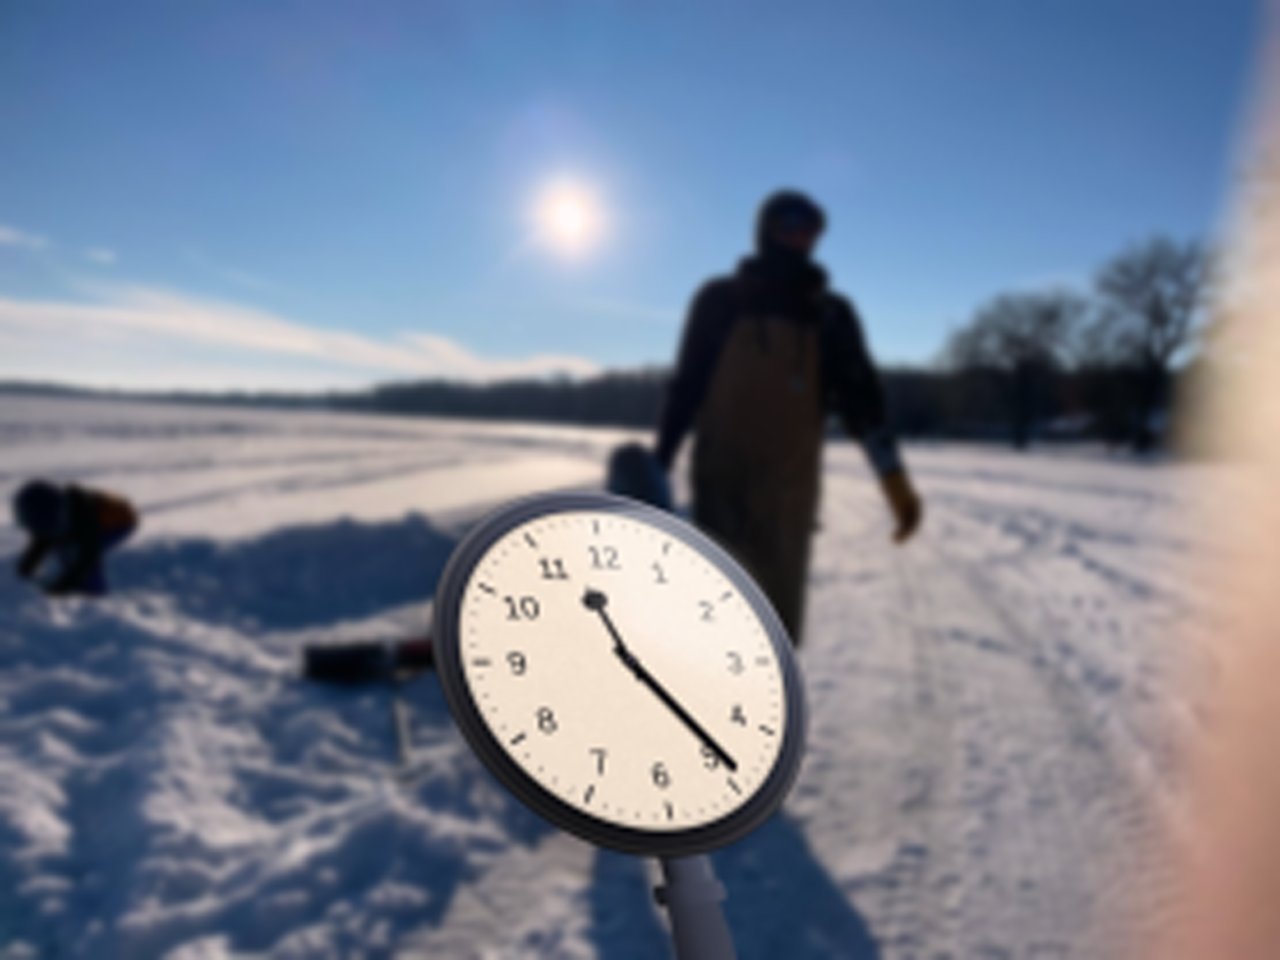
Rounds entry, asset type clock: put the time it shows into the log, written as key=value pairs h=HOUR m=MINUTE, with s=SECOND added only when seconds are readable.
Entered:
h=11 m=24
